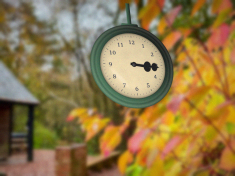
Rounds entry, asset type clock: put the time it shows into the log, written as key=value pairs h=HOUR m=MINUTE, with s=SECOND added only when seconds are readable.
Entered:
h=3 m=16
